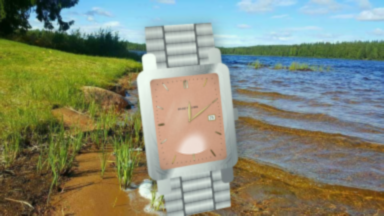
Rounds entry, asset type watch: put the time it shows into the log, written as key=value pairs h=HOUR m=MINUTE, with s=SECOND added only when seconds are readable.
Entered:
h=12 m=10
